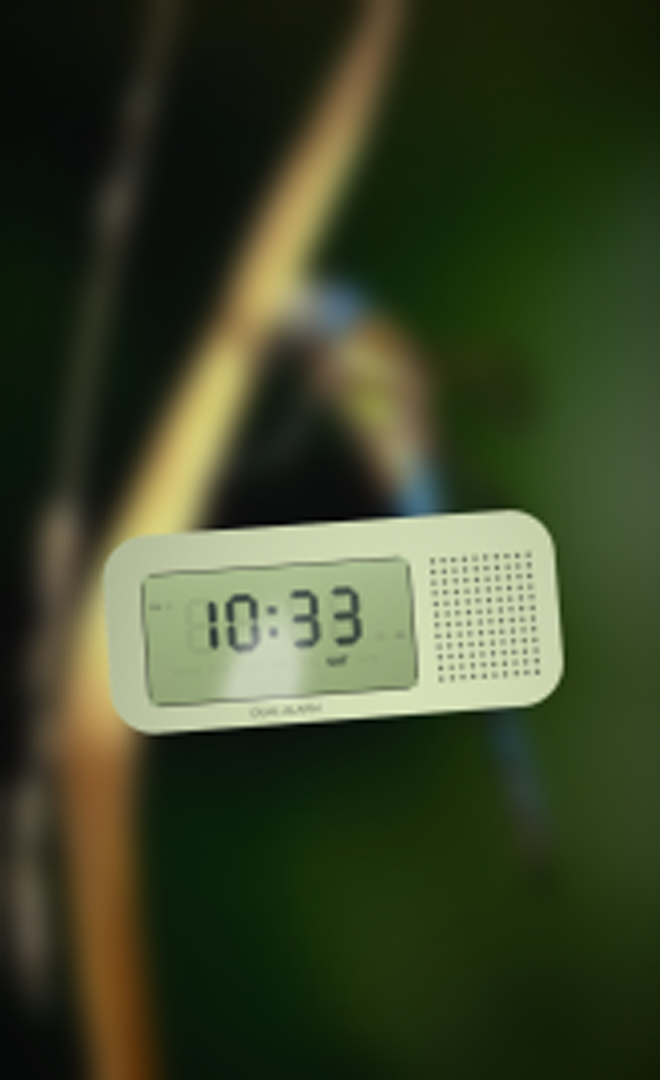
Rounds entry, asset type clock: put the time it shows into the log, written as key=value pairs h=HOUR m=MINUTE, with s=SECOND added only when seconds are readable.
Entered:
h=10 m=33
